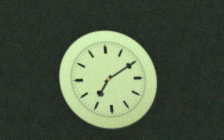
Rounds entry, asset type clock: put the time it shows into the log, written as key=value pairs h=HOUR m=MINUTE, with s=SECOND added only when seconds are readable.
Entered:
h=7 m=10
